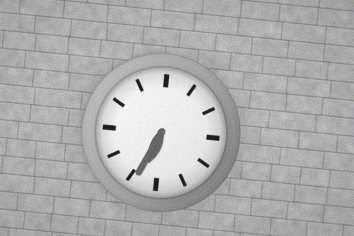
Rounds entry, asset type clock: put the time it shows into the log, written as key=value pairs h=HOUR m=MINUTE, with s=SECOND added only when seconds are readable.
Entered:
h=6 m=34
